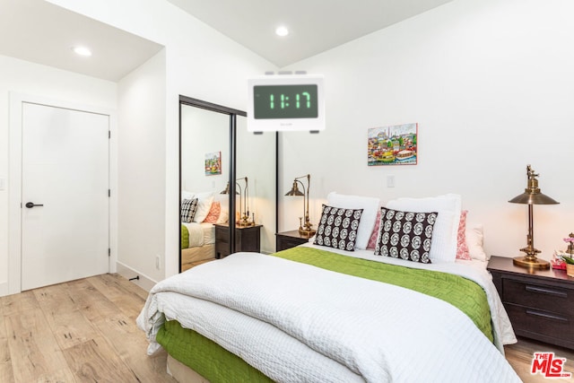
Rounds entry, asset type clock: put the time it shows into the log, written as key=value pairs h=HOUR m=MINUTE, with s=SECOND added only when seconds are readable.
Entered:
h=11 m=17
